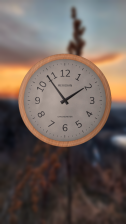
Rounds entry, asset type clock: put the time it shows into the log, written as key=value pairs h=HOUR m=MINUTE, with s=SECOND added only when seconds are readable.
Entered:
h=1 m=54
